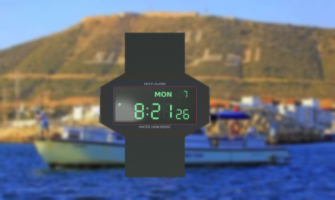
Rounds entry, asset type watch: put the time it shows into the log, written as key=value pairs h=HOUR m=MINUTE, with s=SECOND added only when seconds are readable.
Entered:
h=8 m=21 s=26
